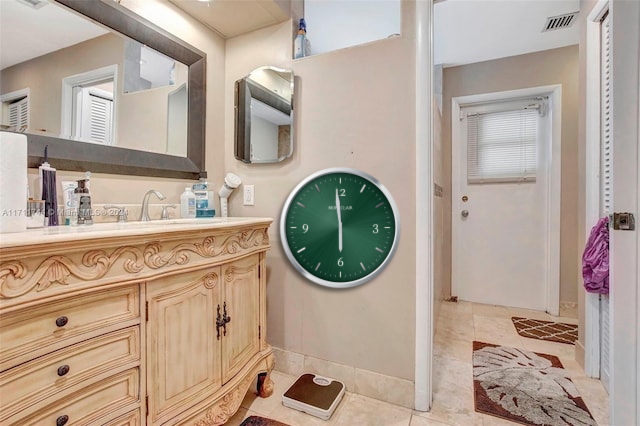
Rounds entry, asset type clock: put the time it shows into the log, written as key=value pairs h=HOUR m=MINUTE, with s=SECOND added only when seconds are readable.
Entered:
h=5 m=59
